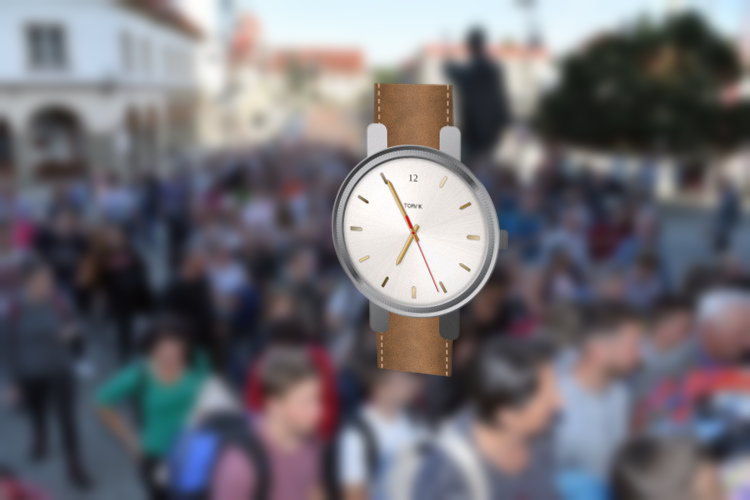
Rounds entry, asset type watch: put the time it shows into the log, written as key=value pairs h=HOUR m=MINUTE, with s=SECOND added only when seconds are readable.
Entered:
h=6 m=55 s=26
